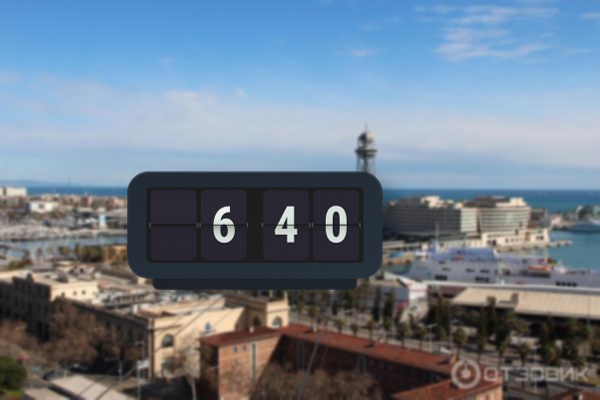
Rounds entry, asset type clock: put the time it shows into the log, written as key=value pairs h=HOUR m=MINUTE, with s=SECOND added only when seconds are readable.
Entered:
h=6 m=40
